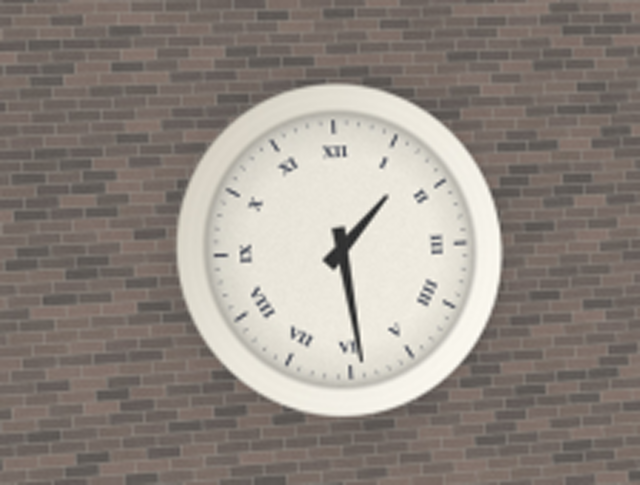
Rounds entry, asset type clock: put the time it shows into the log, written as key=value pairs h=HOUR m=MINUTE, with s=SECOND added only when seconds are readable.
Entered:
h=1 m=29
